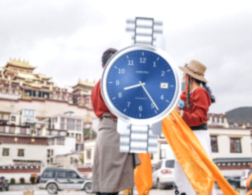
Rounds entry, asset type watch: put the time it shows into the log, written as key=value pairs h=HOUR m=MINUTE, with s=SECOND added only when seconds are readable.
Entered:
h=8 m=24
